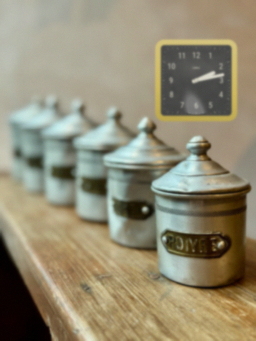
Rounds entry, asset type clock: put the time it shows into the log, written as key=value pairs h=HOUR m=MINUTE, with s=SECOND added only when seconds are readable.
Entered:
h=2 m=13
